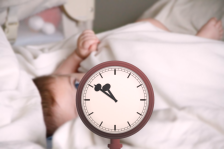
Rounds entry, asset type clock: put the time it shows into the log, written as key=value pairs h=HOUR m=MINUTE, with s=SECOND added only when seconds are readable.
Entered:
h=10 m=51
